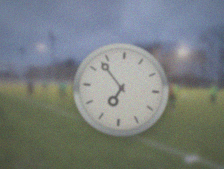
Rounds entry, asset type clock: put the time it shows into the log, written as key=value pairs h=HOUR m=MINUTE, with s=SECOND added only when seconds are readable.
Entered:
h=6 m=53
